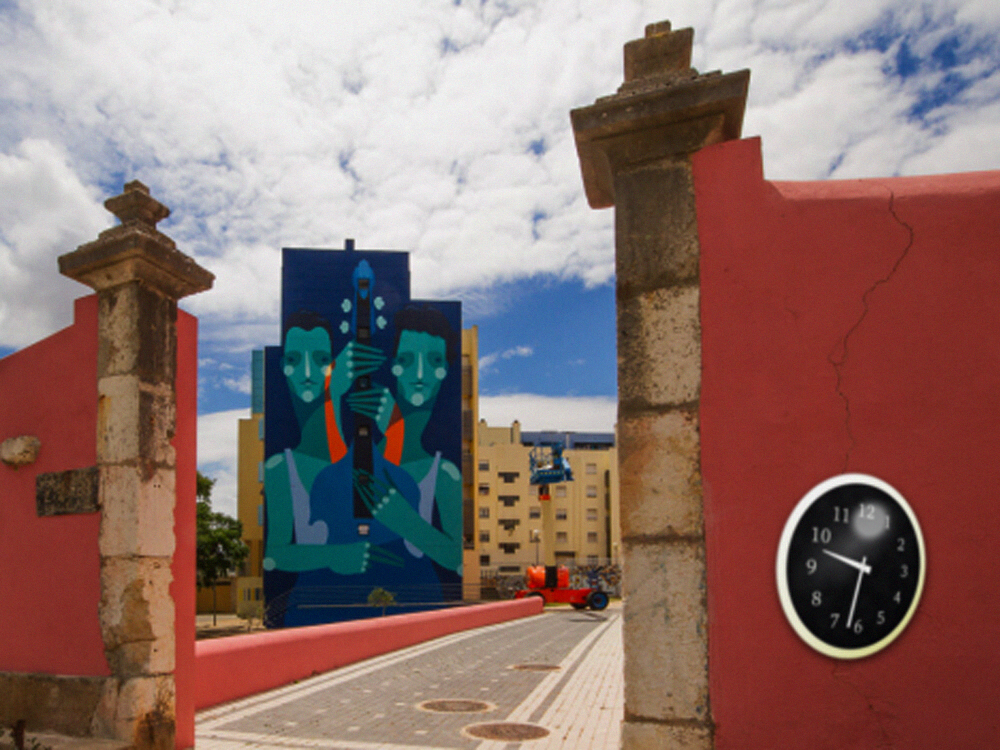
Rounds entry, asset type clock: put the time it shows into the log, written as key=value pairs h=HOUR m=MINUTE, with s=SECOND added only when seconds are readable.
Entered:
h=9 m=32
